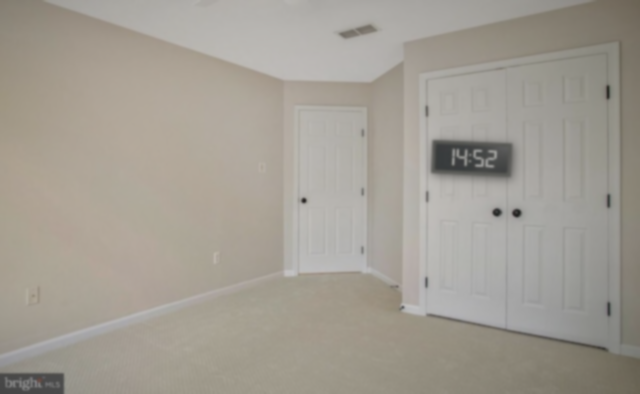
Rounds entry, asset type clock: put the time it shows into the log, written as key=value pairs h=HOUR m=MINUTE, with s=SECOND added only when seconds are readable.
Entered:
h=14 m=52
